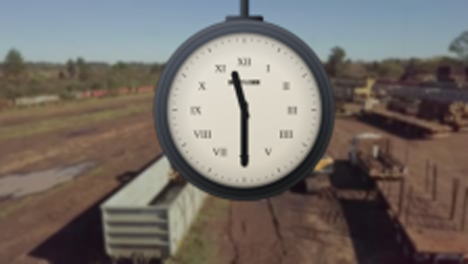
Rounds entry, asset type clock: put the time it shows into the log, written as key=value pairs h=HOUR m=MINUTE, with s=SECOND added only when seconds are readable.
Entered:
h=11 m=30
